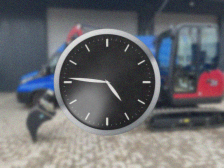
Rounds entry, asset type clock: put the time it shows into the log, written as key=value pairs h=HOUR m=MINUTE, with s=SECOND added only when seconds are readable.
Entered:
h=4 m=46
